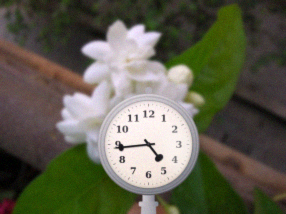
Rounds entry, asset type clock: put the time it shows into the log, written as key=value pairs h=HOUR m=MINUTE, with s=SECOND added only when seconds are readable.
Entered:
h=4 m=44
